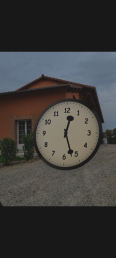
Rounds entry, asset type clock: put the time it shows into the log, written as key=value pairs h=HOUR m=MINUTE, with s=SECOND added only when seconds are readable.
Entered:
h=12 m=27
